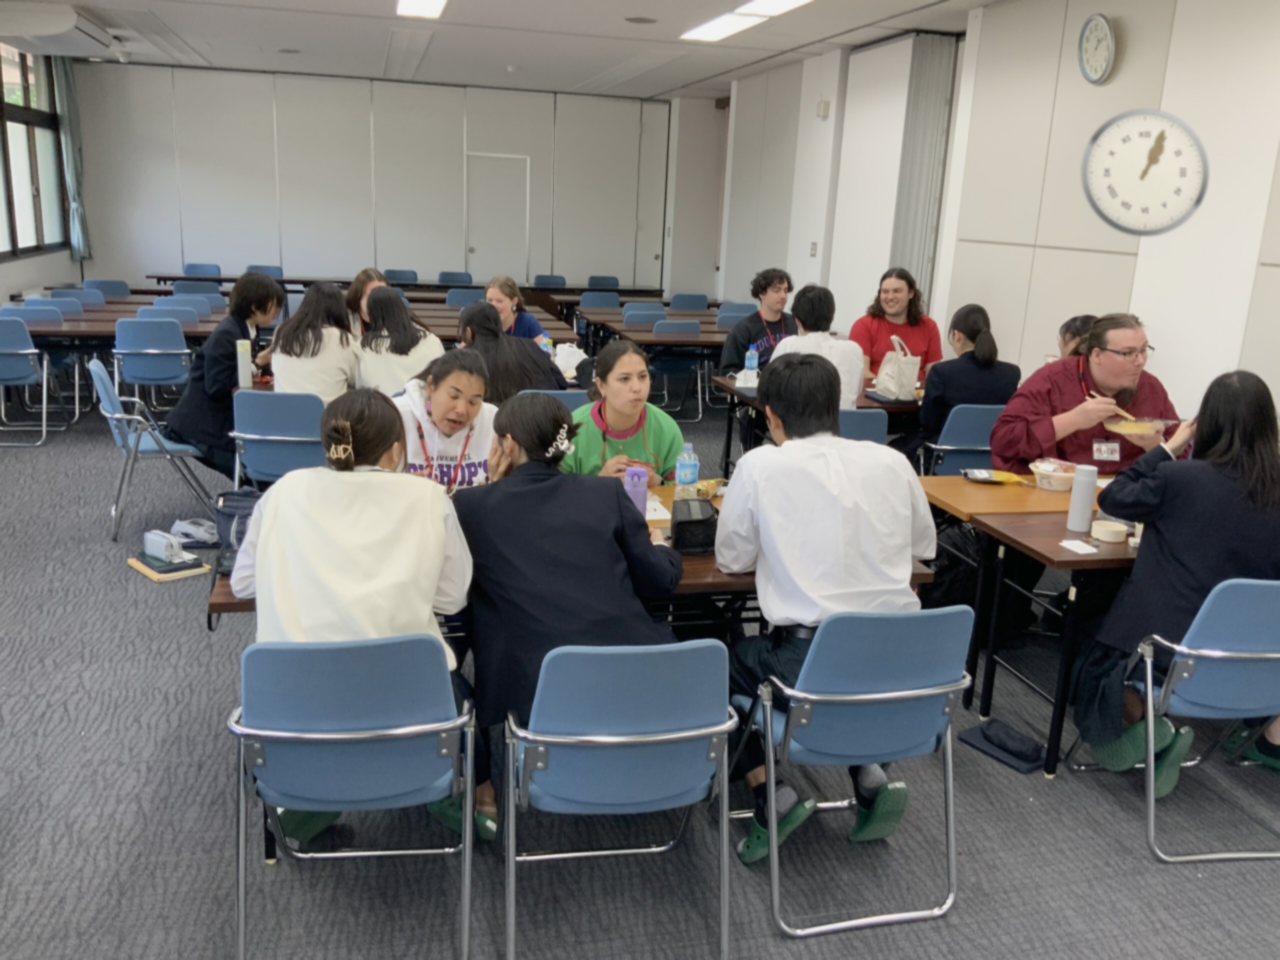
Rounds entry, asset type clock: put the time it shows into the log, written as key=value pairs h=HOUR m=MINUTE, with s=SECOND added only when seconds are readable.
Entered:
h=1 m=4
